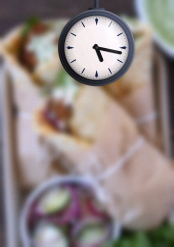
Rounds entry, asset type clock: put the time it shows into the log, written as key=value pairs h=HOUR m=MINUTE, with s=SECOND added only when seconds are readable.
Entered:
h=5 m=17
